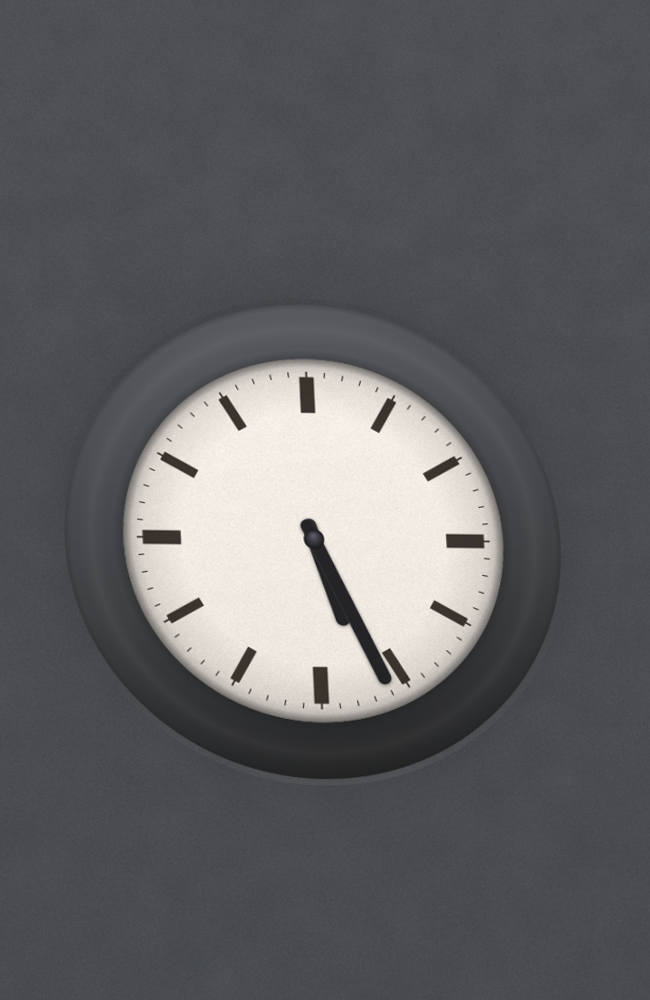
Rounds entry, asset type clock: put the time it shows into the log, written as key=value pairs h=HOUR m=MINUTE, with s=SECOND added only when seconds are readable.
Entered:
h=5 m=26
